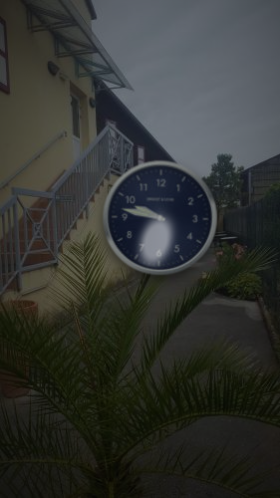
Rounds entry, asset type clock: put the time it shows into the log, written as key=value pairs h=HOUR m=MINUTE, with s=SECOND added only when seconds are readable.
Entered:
h=9 m=47
